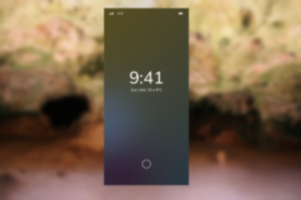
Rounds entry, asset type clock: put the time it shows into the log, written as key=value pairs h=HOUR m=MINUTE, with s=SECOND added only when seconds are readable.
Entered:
h=9 m=41
